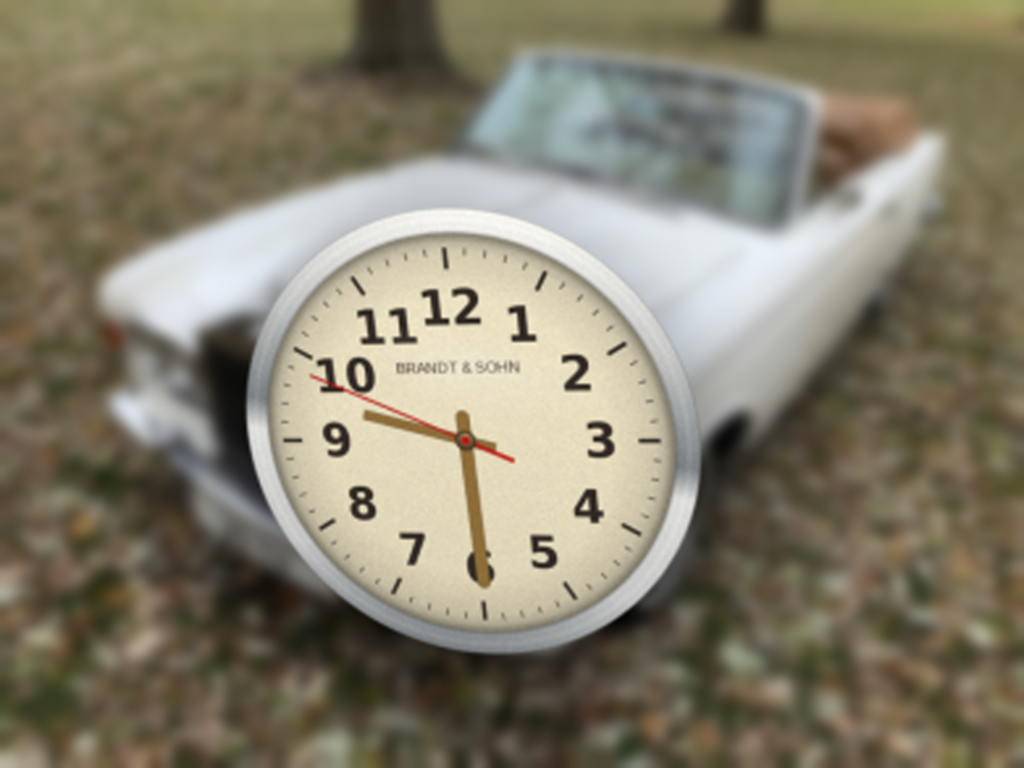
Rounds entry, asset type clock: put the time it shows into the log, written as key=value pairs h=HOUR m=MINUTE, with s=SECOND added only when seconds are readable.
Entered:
h=9 m=29 s=49
